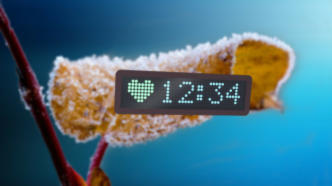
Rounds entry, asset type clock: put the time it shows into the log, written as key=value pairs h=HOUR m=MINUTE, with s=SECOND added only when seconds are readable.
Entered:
h=12 m=34
